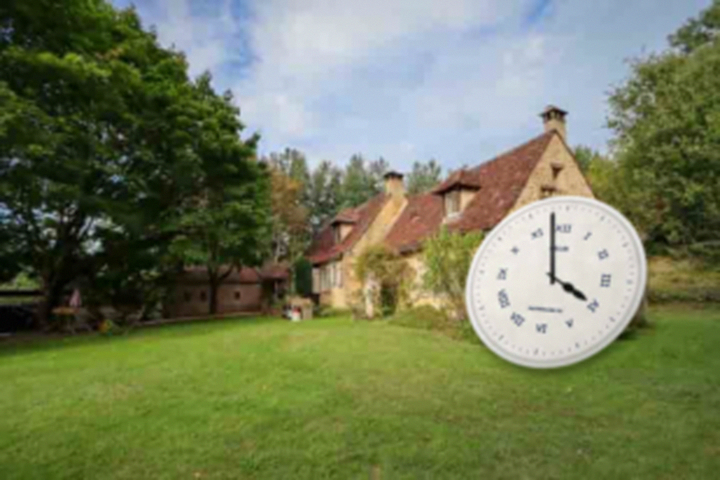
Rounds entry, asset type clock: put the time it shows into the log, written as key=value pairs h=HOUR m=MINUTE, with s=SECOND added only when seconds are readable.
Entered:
h=3 m=58
